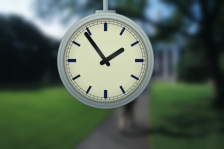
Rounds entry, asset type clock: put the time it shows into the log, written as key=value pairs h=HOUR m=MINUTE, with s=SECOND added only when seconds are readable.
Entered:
h=1 m=54
